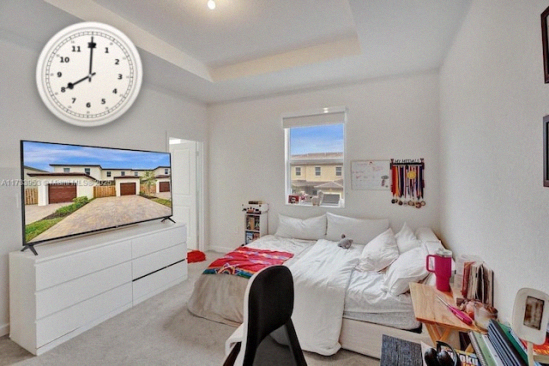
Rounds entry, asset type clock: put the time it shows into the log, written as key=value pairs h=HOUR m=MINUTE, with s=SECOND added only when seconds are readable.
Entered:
h=8 m=0
